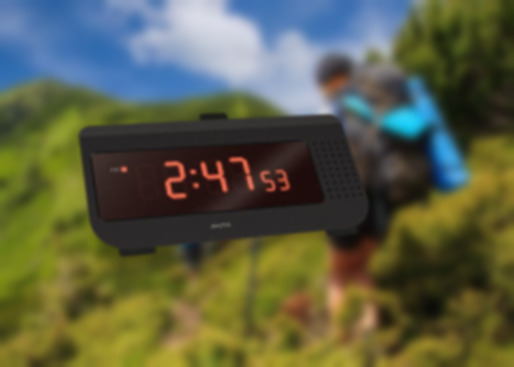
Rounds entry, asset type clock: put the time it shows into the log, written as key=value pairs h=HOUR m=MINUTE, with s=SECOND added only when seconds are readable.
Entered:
h=2 m=47 s=53
